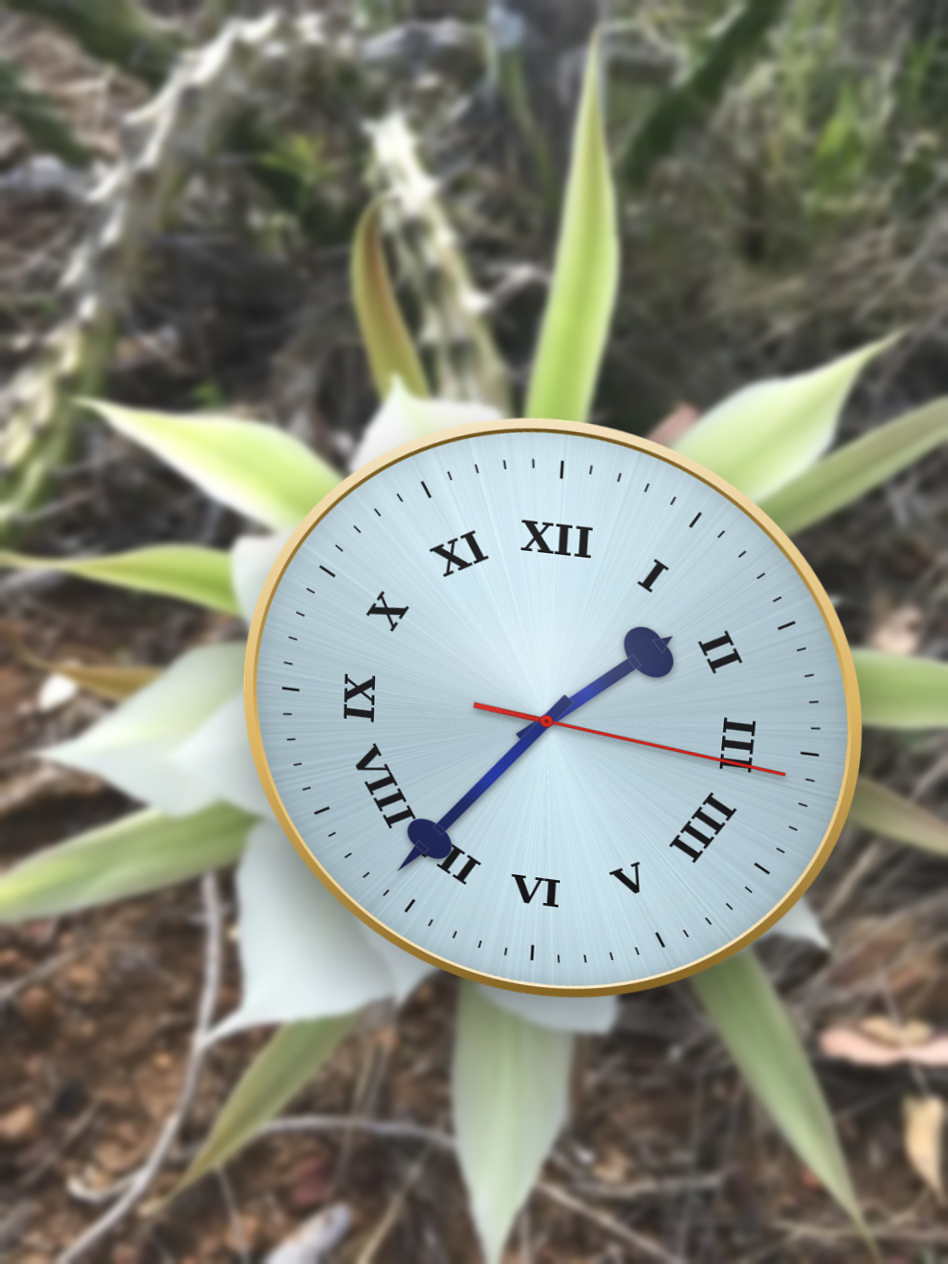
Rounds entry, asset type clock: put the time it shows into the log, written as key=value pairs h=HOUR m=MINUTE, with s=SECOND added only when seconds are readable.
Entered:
h=1 m=36 s=16
